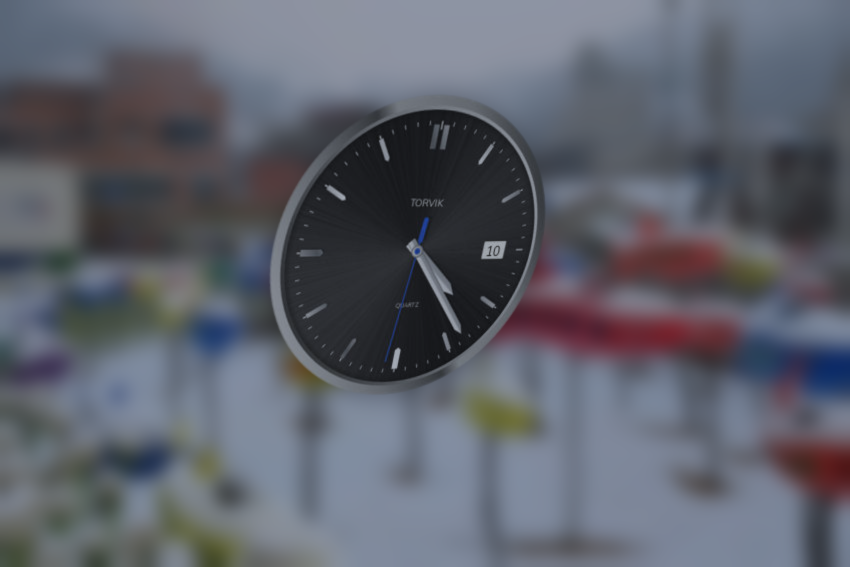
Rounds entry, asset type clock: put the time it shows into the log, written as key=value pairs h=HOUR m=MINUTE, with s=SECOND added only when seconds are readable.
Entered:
h=4 m=23 s=31
